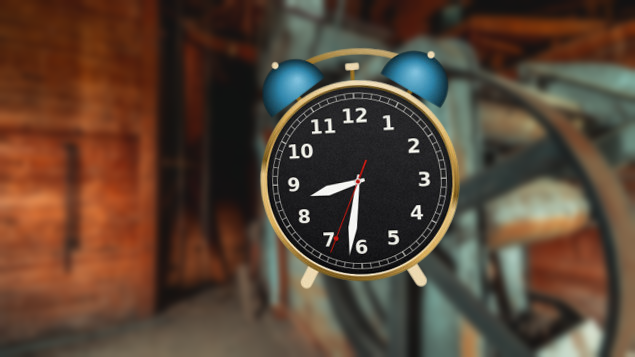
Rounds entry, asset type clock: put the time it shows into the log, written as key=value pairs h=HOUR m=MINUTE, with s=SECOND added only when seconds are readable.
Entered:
h=8 m=31 s=34
